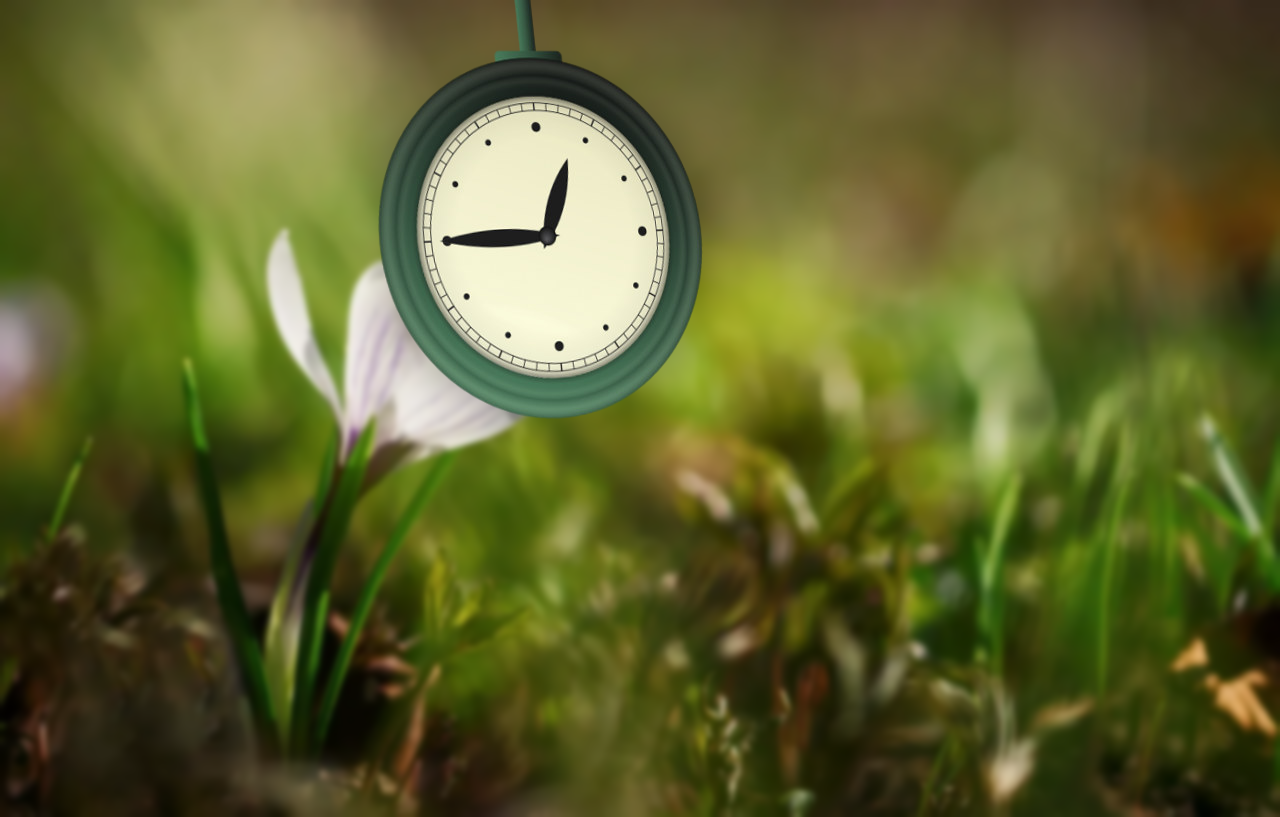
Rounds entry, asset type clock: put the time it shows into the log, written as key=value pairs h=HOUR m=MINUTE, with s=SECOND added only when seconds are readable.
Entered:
h=12 m=45
